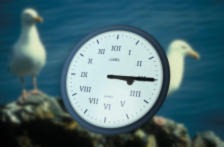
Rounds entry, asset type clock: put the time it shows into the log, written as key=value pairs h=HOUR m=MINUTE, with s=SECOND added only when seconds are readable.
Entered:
h=3 m=15
